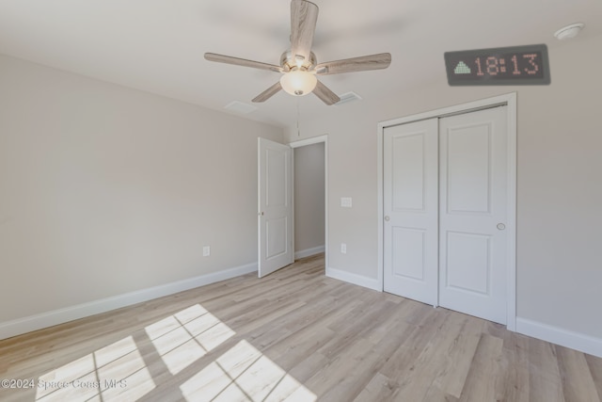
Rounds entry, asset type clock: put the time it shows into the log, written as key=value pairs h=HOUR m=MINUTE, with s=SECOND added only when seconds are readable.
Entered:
h=18 m=13
